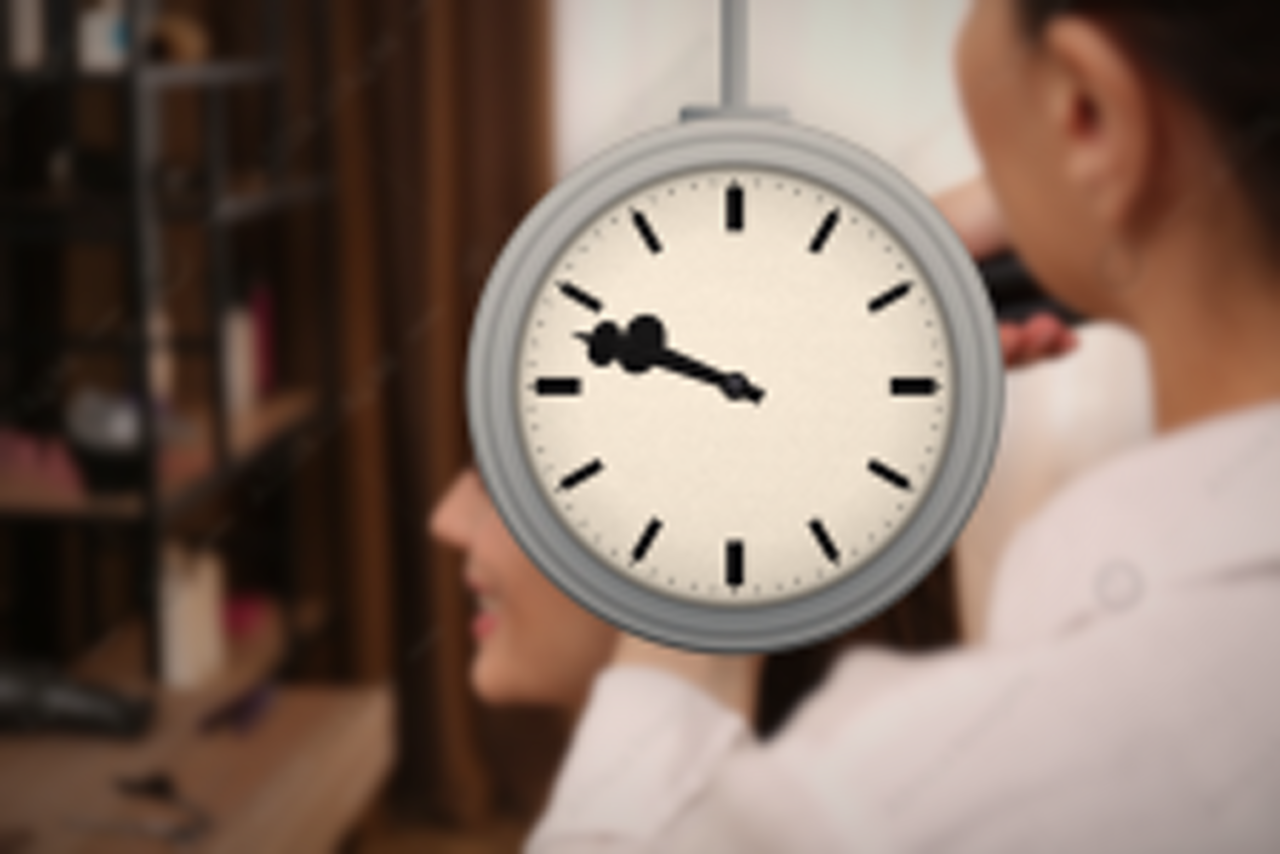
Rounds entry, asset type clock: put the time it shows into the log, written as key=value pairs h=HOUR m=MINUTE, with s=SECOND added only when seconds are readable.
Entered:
h=9 m=48
